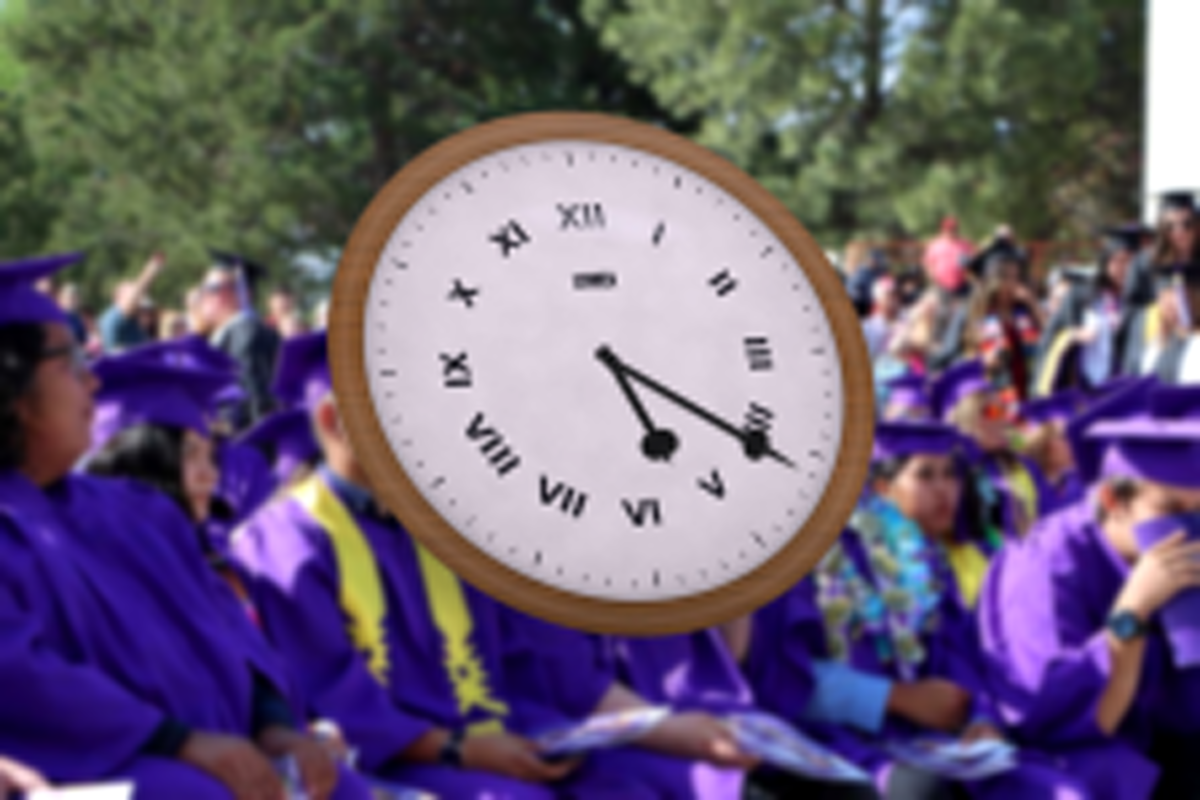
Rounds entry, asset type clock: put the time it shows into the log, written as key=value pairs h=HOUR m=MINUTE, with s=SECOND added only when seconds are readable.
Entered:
h=5 m=21
